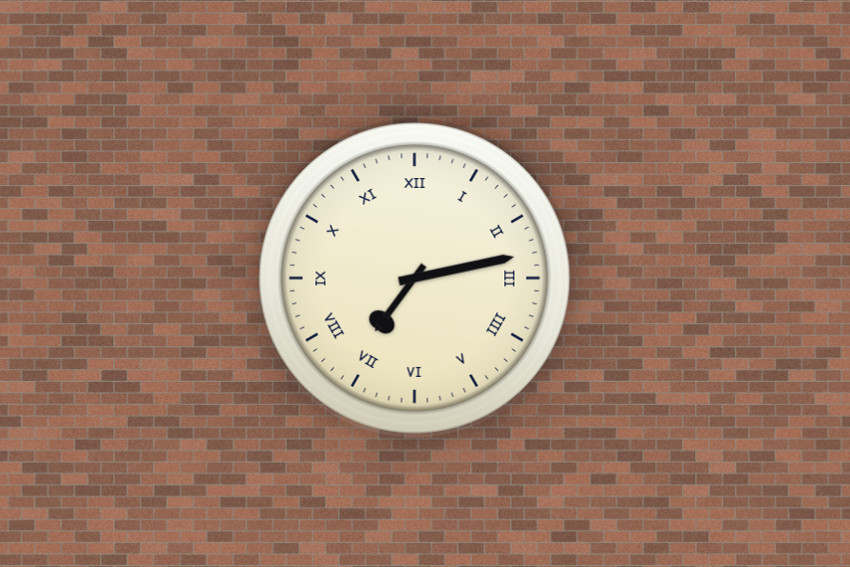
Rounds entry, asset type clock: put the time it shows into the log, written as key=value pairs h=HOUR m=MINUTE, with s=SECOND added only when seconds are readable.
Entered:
h=7 m=13
